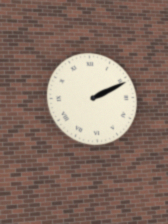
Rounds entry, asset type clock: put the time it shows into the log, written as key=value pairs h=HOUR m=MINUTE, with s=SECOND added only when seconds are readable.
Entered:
h=2 m=11
